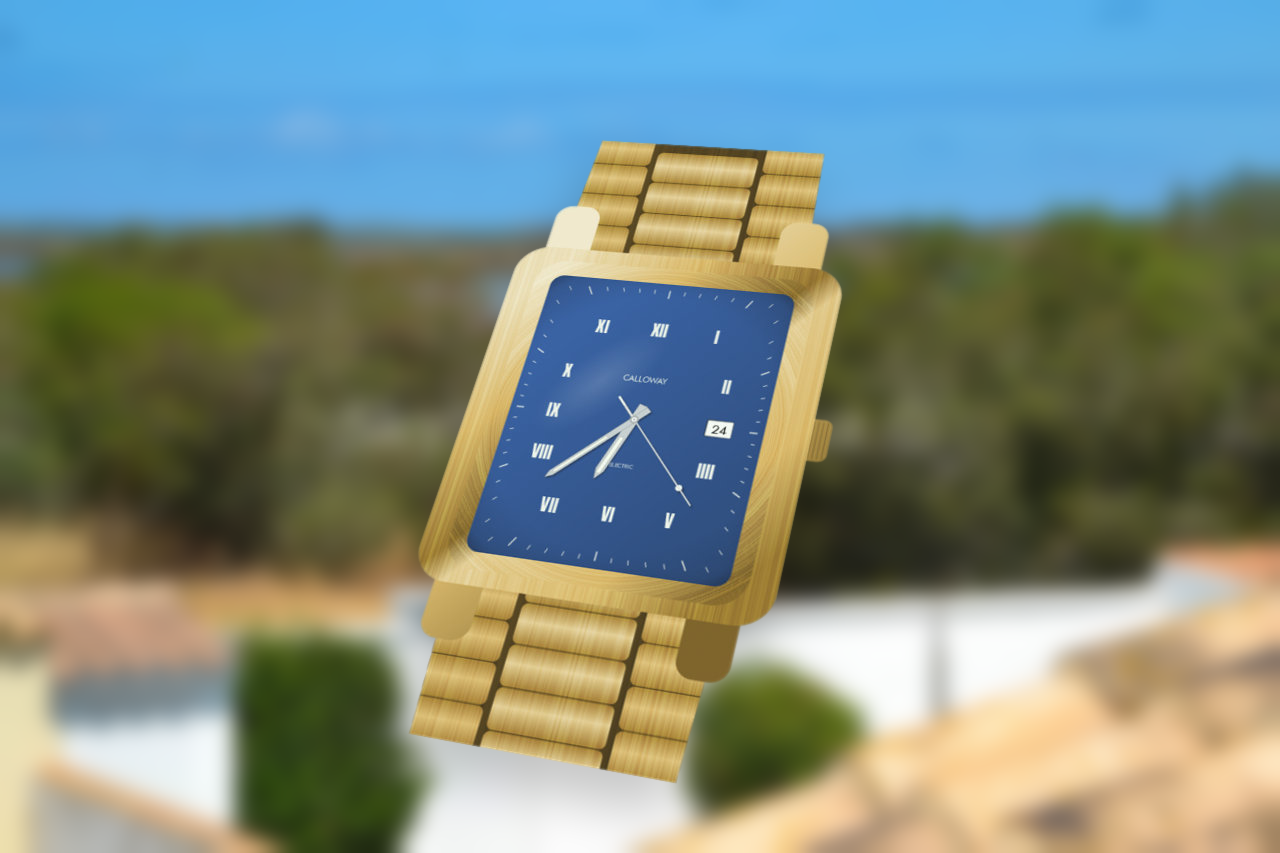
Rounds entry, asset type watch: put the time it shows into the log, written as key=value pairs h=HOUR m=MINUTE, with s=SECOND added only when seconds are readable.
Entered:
h=6 m=37 s=23
